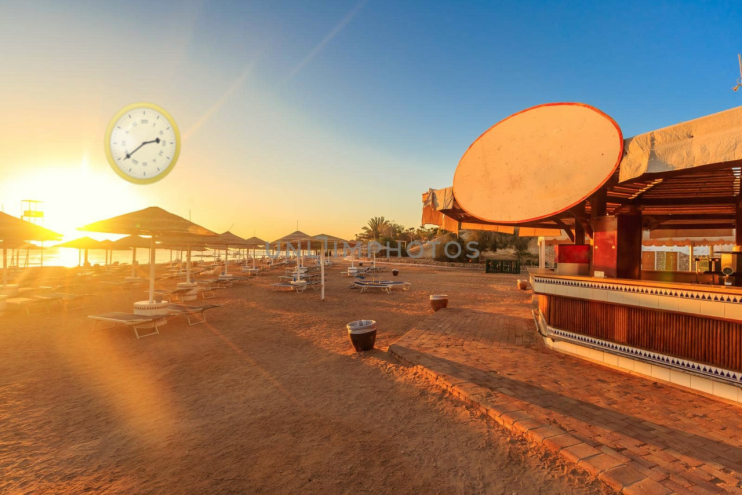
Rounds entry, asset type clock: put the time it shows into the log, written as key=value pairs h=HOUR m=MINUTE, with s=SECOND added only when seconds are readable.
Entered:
h=2 m=39
